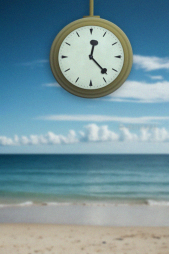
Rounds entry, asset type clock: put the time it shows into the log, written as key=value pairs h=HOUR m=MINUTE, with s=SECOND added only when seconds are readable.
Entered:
h=12 m=23
